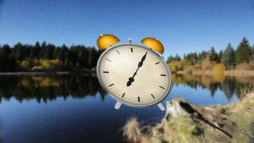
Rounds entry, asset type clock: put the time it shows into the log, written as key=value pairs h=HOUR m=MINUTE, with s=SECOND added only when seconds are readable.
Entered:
h=7 m=5
